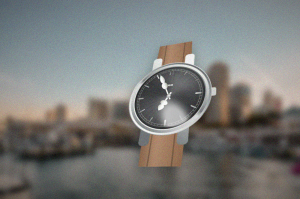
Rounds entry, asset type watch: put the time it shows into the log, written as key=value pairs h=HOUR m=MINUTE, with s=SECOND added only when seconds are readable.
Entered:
h=6 m=56
